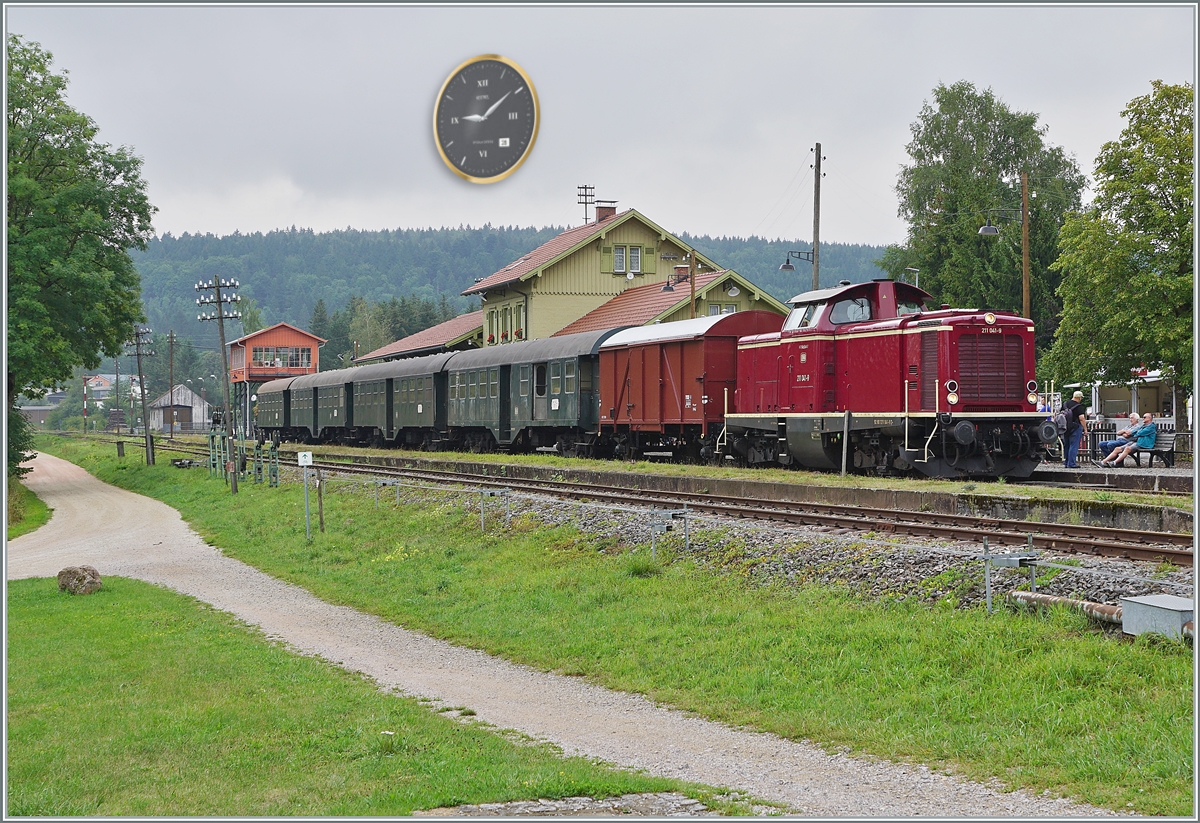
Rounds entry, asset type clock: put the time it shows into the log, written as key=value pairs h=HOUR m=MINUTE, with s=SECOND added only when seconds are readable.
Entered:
h=9 m=9
